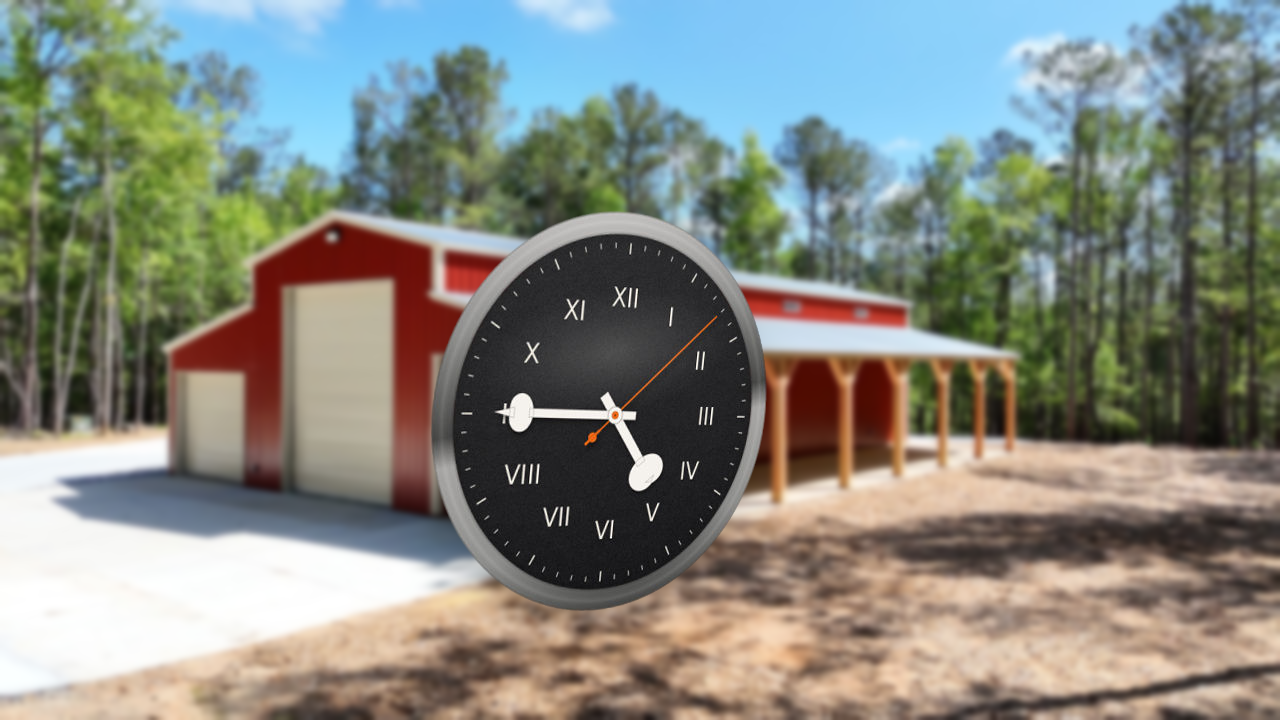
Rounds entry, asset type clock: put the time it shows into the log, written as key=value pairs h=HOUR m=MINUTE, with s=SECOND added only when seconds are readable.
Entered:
h=4 m=45 s=8
